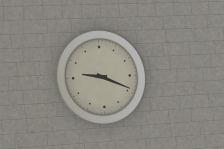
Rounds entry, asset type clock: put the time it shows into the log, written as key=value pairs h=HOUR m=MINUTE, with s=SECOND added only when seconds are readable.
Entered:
h=9 m=19
